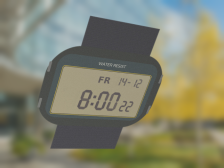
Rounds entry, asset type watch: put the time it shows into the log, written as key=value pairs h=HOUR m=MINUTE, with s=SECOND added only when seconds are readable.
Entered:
h=8 m=0 s=22
